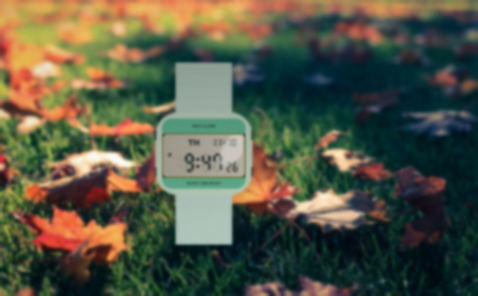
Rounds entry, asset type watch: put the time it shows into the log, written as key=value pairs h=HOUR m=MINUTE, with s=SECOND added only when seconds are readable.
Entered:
h=9 m=47
